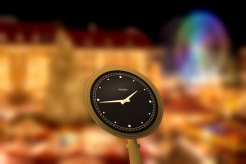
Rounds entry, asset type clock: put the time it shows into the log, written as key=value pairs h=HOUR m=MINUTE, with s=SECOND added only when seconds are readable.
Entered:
h=1 m=44
